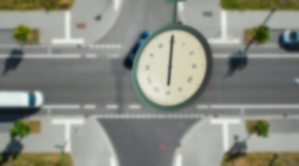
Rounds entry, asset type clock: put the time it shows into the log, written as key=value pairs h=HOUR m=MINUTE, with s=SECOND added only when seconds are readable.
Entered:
h=6 m=0
